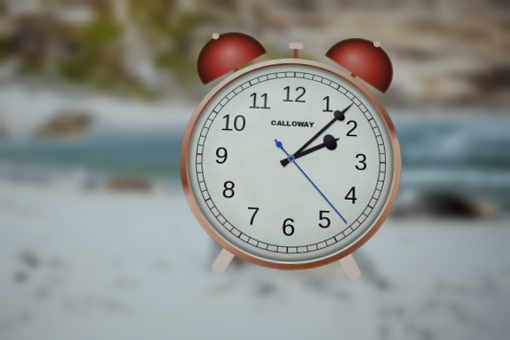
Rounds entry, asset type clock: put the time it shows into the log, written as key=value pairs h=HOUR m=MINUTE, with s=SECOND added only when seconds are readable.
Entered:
h=2 m=7 s=23
